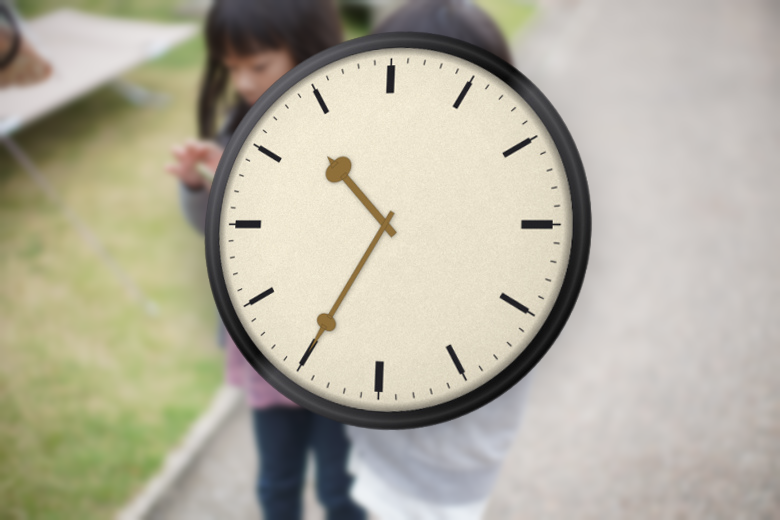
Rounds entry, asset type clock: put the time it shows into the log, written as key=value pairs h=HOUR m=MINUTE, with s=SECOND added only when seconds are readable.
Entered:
h=10 m=35
